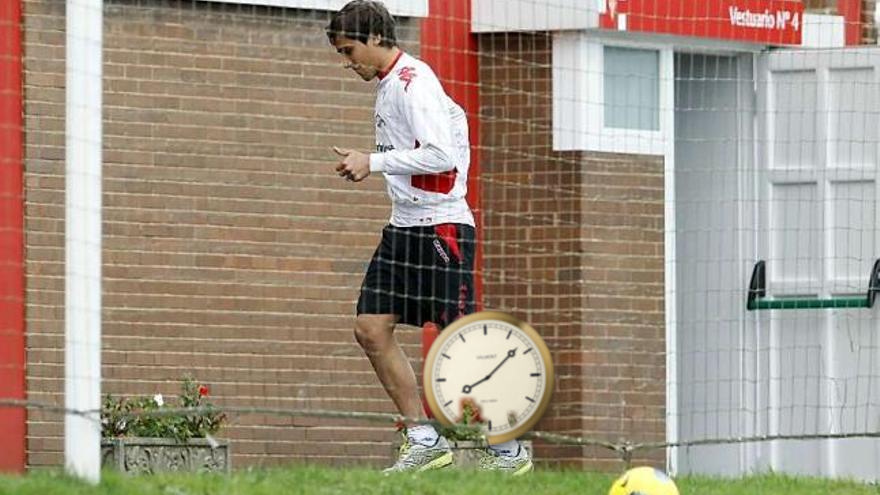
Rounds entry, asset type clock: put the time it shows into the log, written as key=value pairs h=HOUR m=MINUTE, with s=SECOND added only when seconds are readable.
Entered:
h=8 m=8
